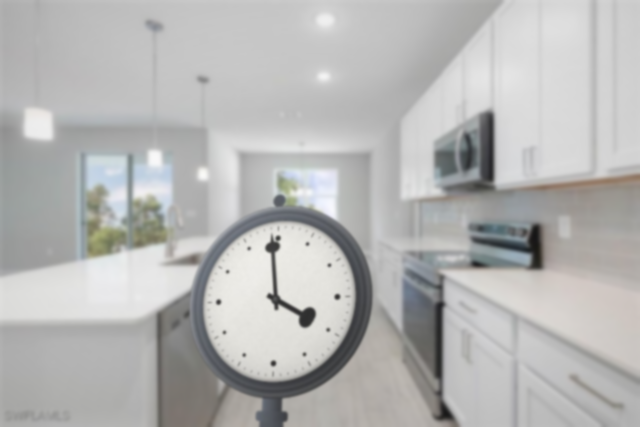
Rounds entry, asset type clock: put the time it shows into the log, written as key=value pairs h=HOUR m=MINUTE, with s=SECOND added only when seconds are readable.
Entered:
h=3 m=59
